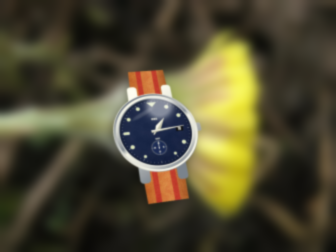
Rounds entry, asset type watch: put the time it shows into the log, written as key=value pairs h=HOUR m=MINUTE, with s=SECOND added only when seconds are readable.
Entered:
h=1 m=14
